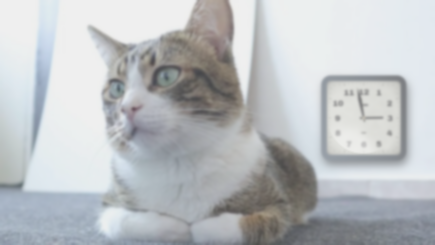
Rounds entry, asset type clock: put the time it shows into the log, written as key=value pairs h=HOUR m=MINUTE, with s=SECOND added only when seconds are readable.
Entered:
h=2 m=58
